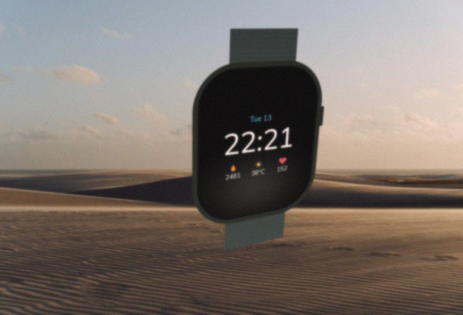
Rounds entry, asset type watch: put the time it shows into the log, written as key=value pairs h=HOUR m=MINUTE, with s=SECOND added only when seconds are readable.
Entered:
h=22 m=21
